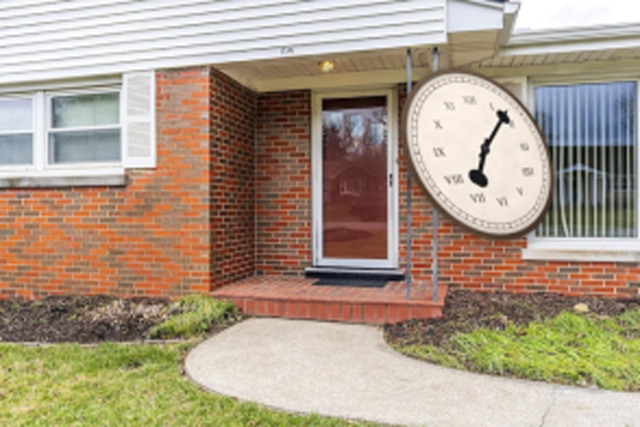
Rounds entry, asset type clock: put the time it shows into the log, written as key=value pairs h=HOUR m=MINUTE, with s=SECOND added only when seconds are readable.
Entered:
h=7 m=8
